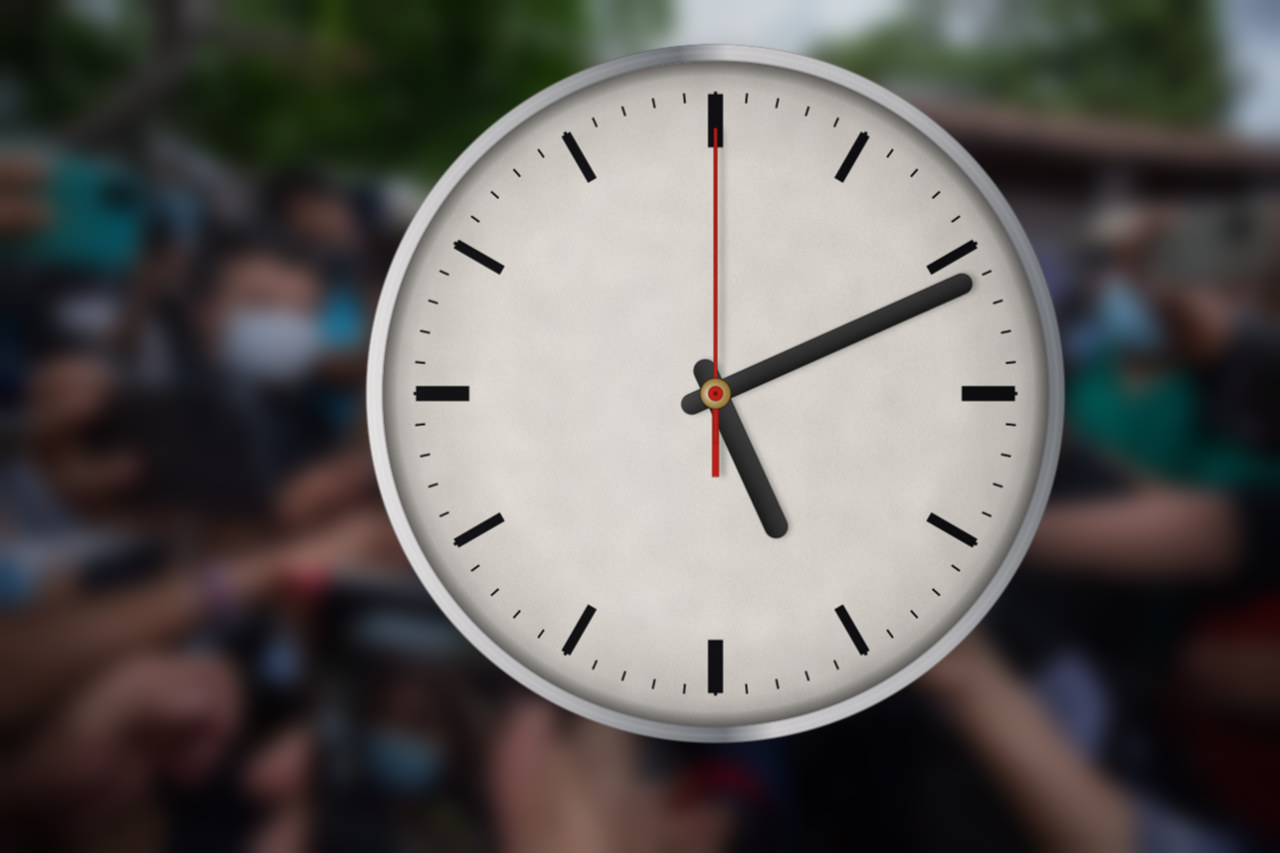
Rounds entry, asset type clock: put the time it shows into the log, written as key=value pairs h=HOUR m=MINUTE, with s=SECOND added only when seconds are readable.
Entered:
h=5 m=11 s=0
